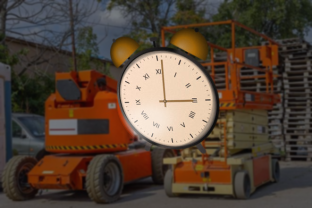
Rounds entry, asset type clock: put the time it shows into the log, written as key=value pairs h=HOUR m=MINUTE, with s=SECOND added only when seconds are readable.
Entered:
h=3 m=1
